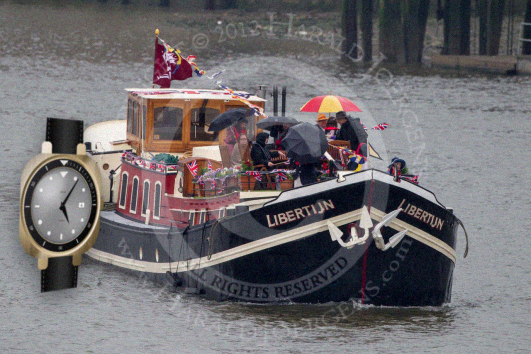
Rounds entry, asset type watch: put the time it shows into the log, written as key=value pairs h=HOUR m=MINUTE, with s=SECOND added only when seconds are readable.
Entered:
h=5 m=6
